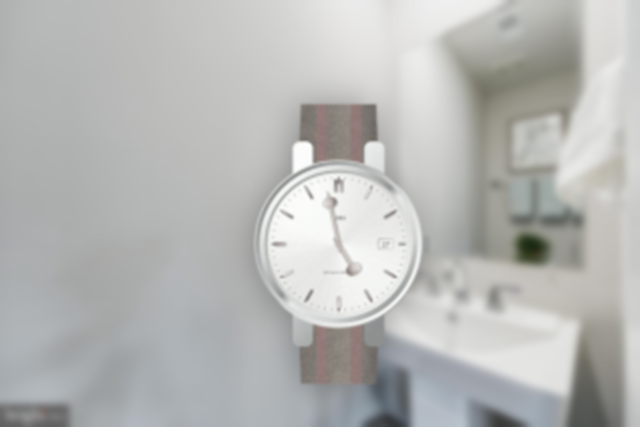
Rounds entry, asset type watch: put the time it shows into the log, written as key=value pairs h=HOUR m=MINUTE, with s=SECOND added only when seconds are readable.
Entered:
h=4 m=58
